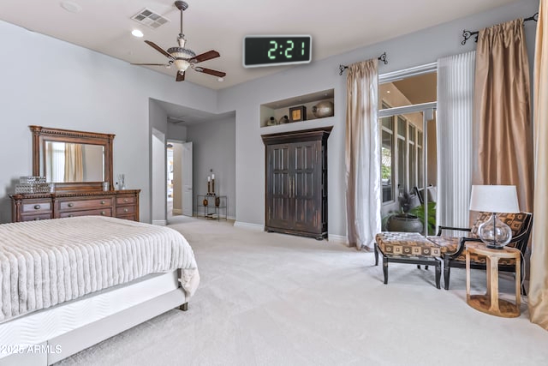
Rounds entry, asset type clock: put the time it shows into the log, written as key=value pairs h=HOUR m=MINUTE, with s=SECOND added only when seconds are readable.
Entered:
h=2 m=21
